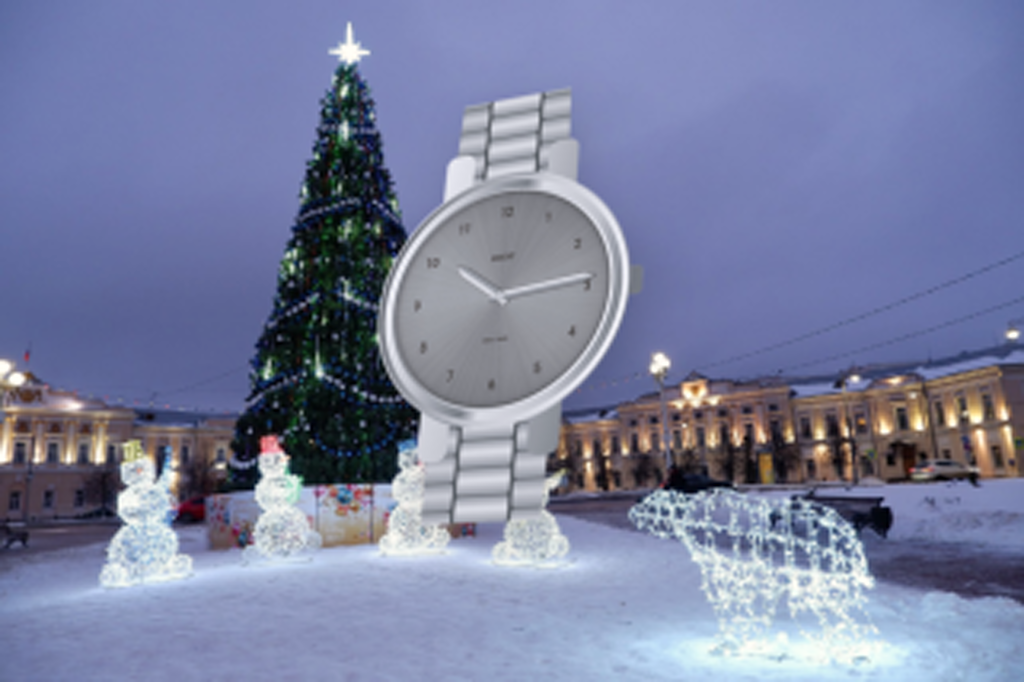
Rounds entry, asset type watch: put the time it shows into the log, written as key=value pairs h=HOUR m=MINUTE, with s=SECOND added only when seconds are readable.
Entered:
h=10 m=14
